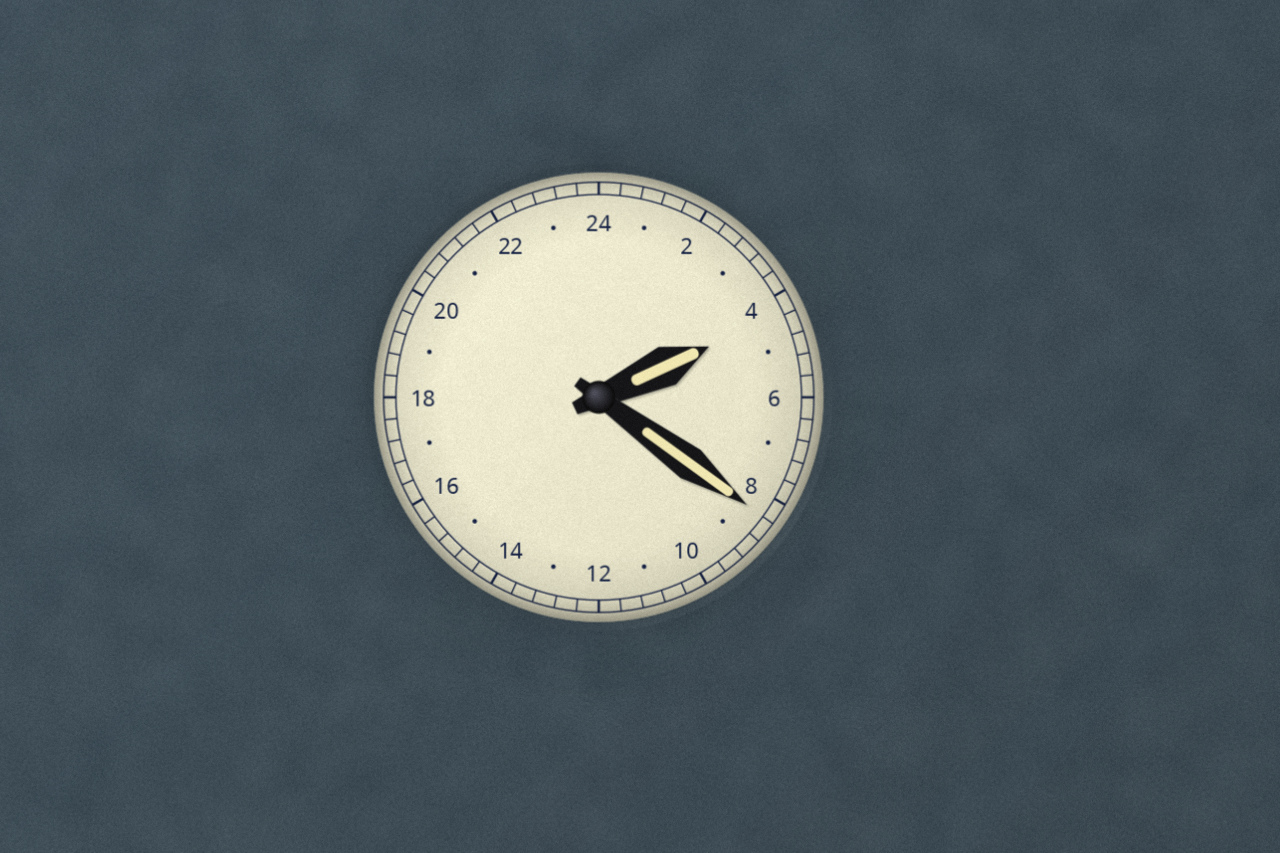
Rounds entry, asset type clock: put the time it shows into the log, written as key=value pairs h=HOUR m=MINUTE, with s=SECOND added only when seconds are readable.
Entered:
h=4 m=21
